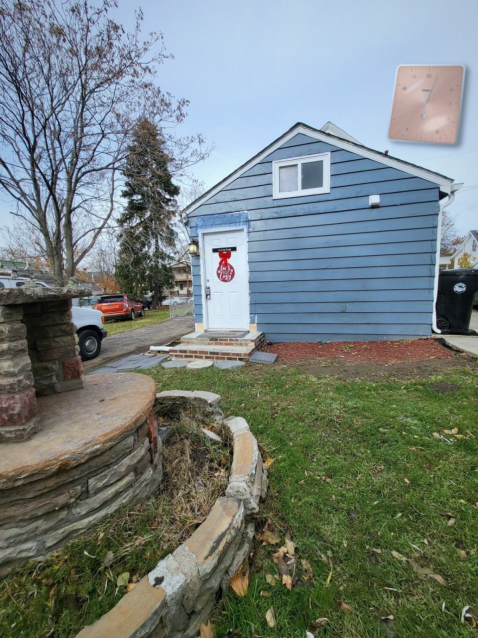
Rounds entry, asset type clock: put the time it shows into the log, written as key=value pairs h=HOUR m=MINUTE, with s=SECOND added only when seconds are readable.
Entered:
h=6 m=3
